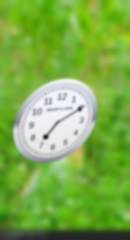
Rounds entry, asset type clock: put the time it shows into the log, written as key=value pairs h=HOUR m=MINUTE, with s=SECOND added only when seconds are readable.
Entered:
h=7 m=10
